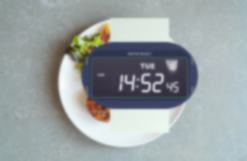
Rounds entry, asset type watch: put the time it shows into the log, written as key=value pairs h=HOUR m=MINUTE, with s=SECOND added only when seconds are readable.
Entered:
h=14 m=52
